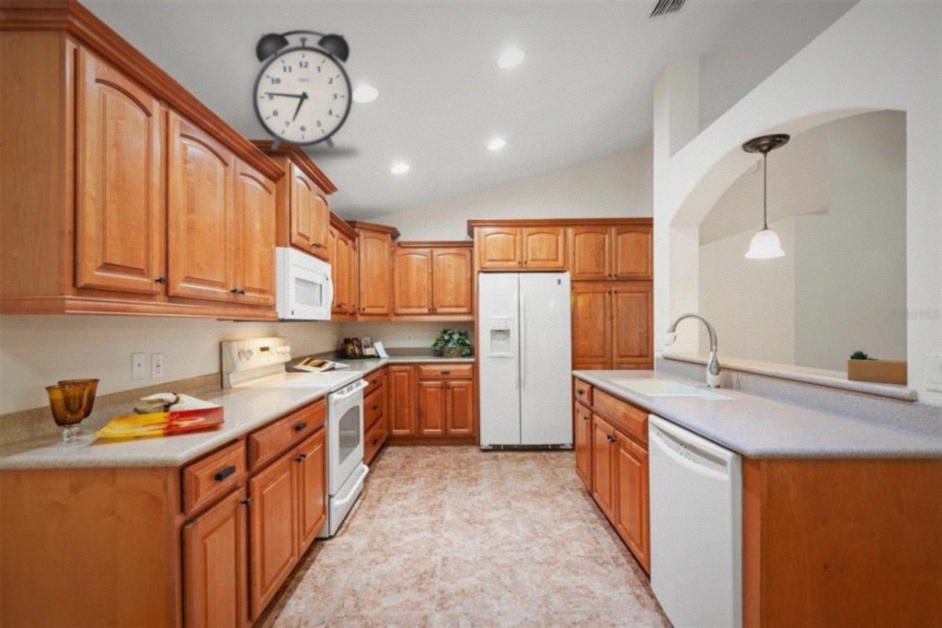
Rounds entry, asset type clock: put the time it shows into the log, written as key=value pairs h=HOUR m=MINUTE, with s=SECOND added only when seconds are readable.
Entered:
h=6 m=46
